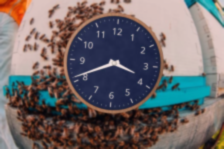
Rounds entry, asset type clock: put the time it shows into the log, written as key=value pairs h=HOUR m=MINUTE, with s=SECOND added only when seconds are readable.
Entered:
h=3 m=41
